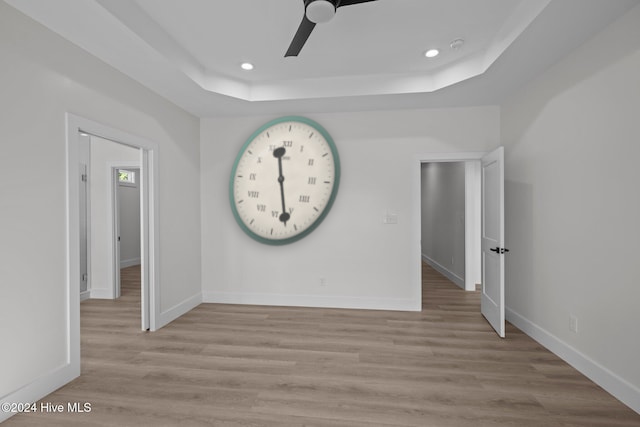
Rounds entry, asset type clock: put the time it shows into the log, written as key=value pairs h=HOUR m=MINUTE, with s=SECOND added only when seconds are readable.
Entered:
h=11 m=27
